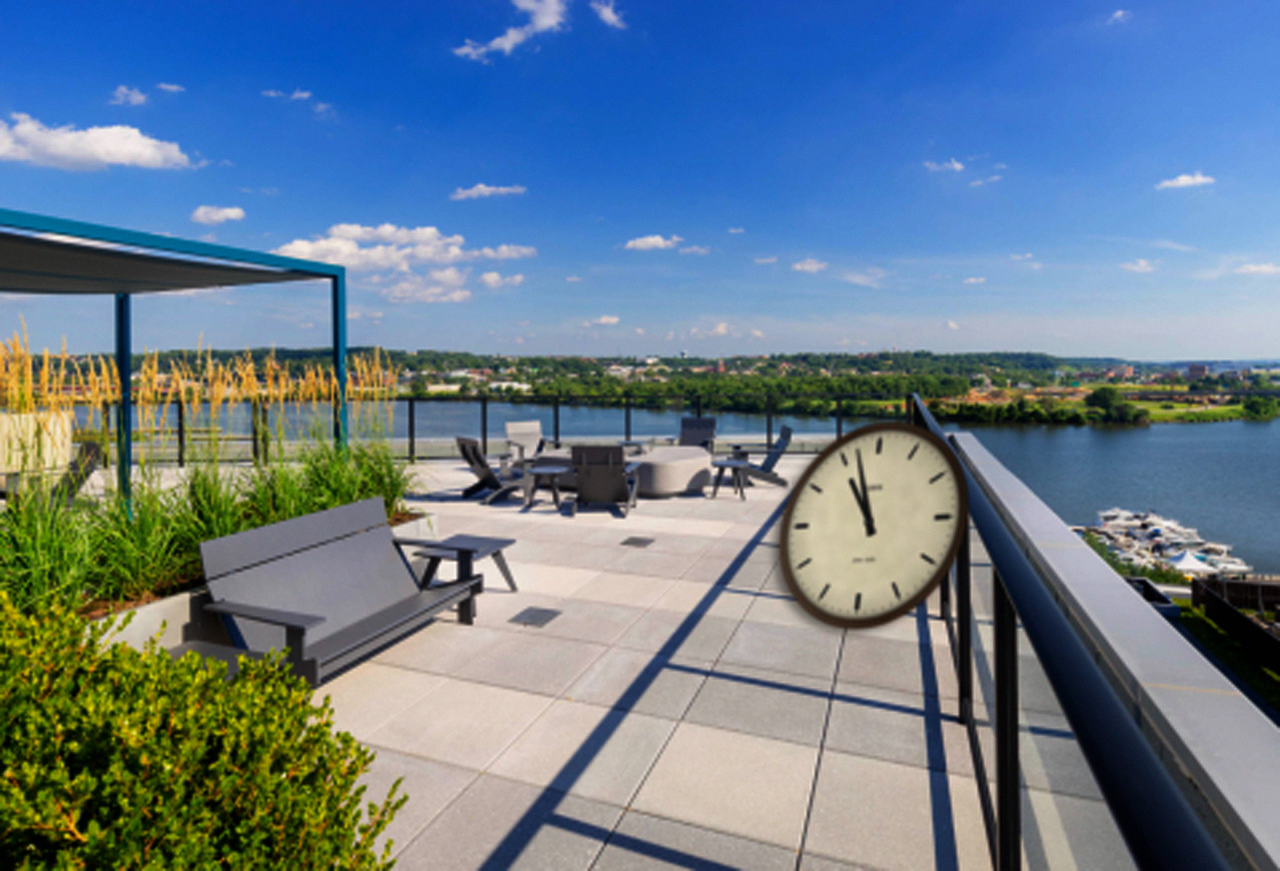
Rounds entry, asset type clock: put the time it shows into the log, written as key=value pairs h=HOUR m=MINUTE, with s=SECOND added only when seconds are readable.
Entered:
h=10 m=57
